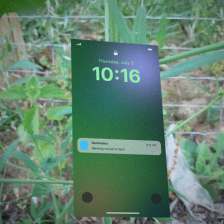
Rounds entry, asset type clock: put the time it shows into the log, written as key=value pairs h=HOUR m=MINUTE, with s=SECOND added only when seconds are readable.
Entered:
h=10 m=16
